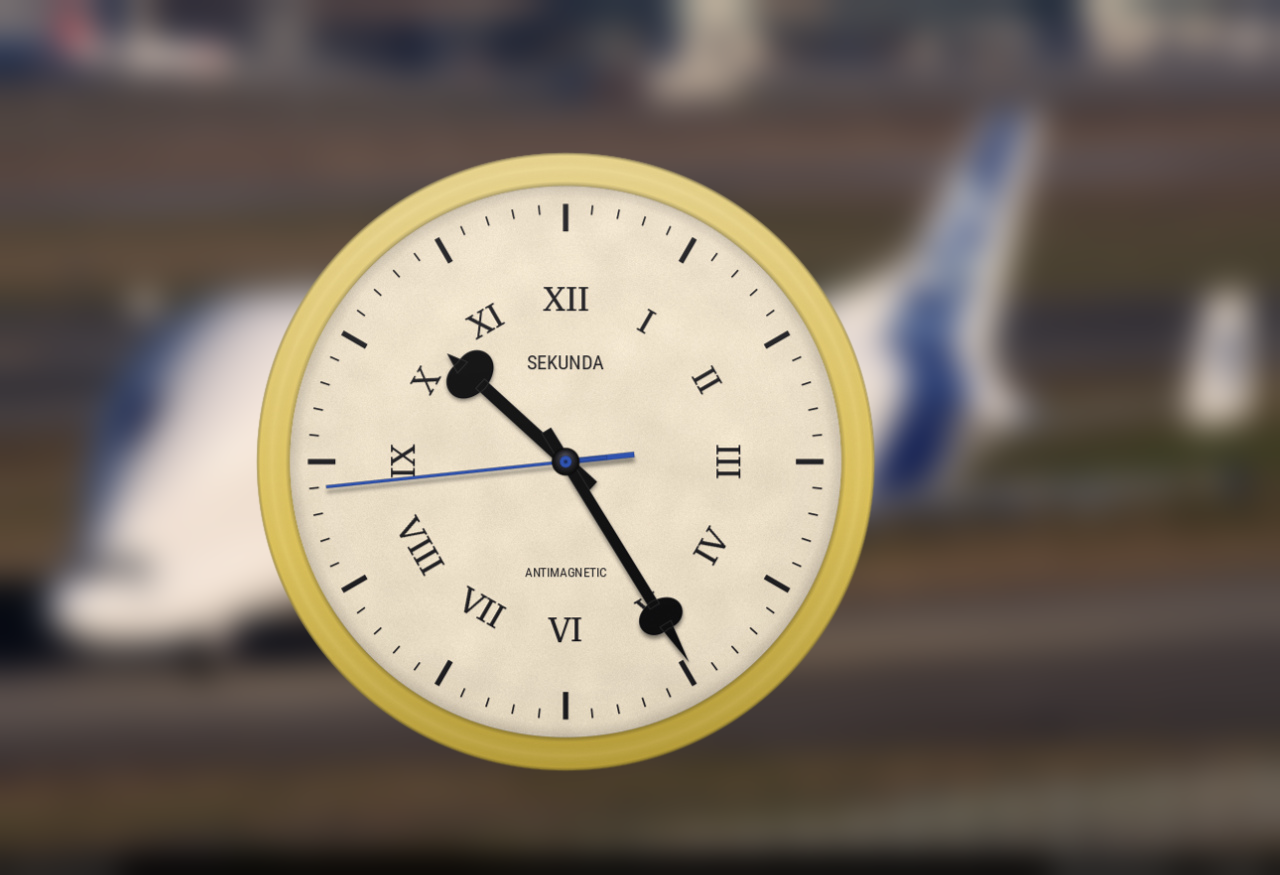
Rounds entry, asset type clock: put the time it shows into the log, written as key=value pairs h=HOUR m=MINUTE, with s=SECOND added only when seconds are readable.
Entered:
h=10 m=24 s=44
